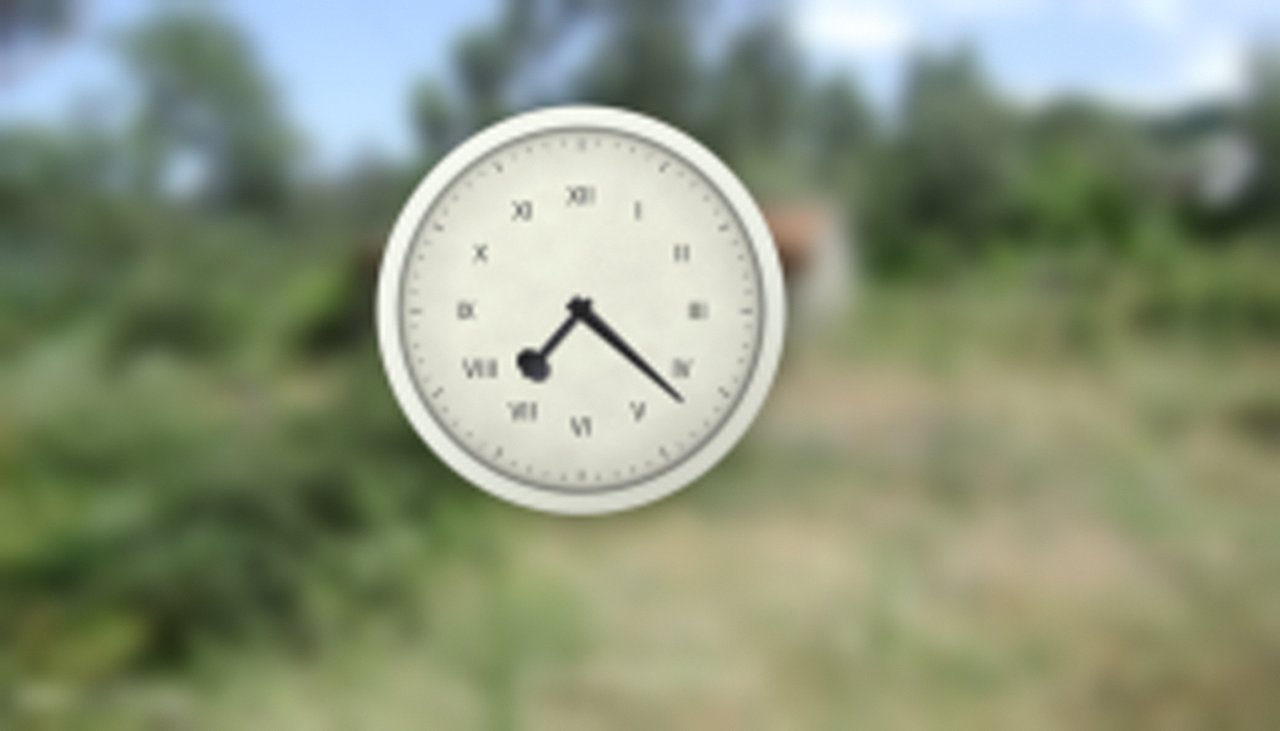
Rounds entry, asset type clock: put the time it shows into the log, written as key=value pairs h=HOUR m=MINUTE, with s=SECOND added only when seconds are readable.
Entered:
h=7 m=22
